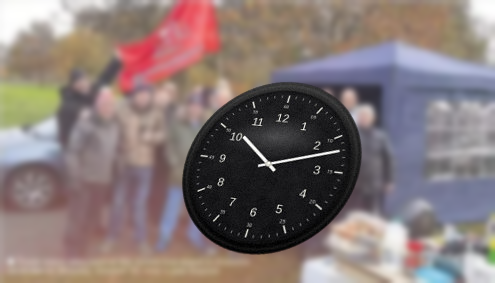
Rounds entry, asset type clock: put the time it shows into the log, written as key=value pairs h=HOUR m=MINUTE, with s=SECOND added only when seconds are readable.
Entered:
h=10 m=12
